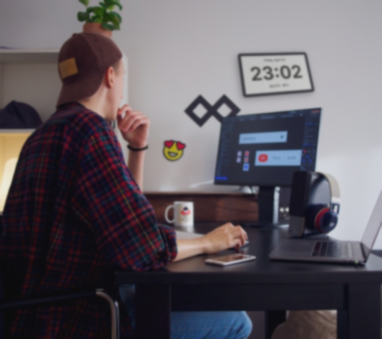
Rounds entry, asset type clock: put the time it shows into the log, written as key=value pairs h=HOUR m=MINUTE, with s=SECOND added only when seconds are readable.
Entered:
h=23 m=2
